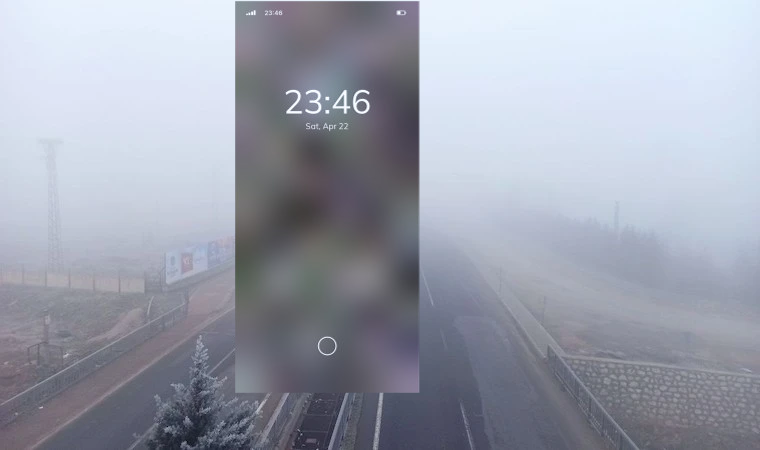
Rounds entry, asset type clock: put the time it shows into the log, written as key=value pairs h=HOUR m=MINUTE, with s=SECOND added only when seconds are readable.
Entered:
h=23 m=46
